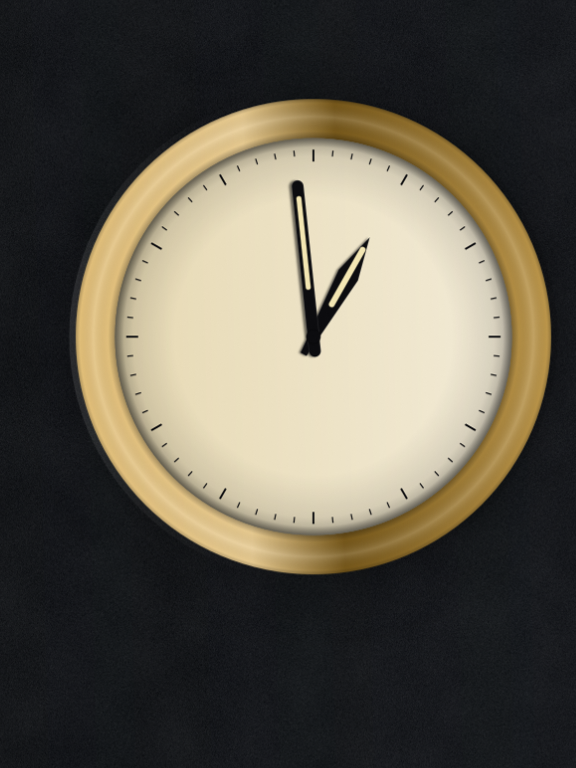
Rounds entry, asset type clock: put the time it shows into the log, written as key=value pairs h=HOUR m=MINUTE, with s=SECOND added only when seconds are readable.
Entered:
h=12 m=59
